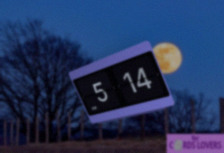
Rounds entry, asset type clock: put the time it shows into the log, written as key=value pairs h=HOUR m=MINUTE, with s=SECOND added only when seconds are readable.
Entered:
h=5 m=14
